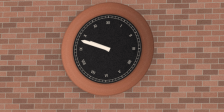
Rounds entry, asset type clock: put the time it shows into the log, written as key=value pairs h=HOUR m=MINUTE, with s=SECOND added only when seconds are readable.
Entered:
h=9 m=48
